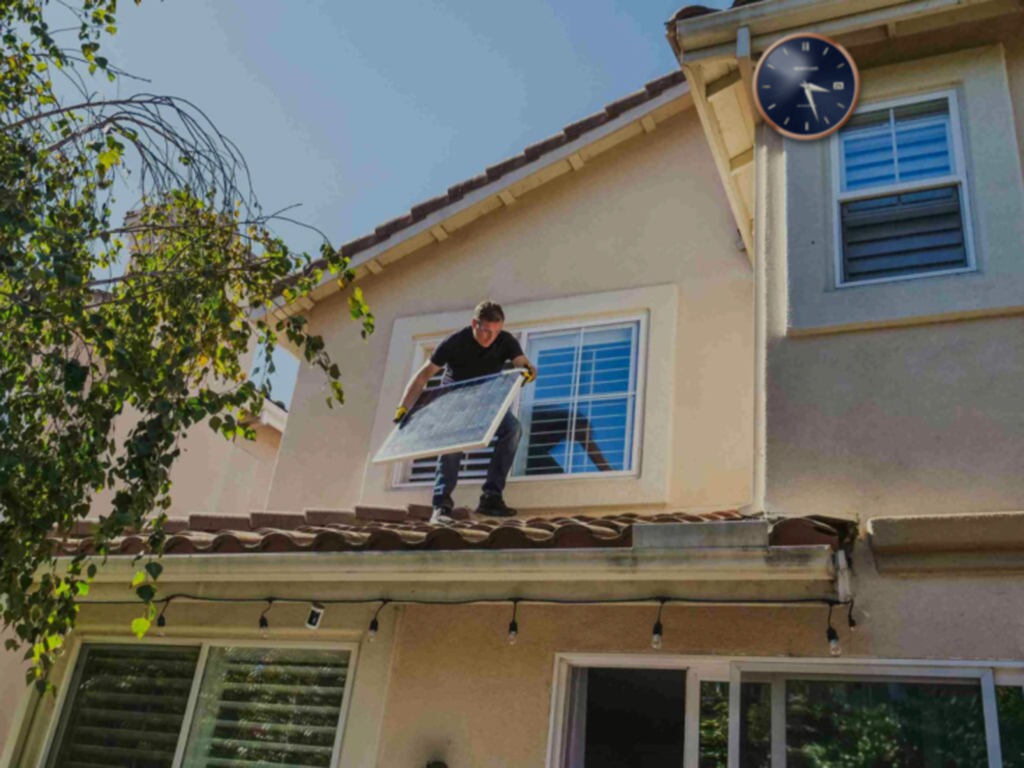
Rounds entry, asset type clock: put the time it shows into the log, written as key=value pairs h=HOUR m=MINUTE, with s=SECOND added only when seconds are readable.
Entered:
h=3 m=27
